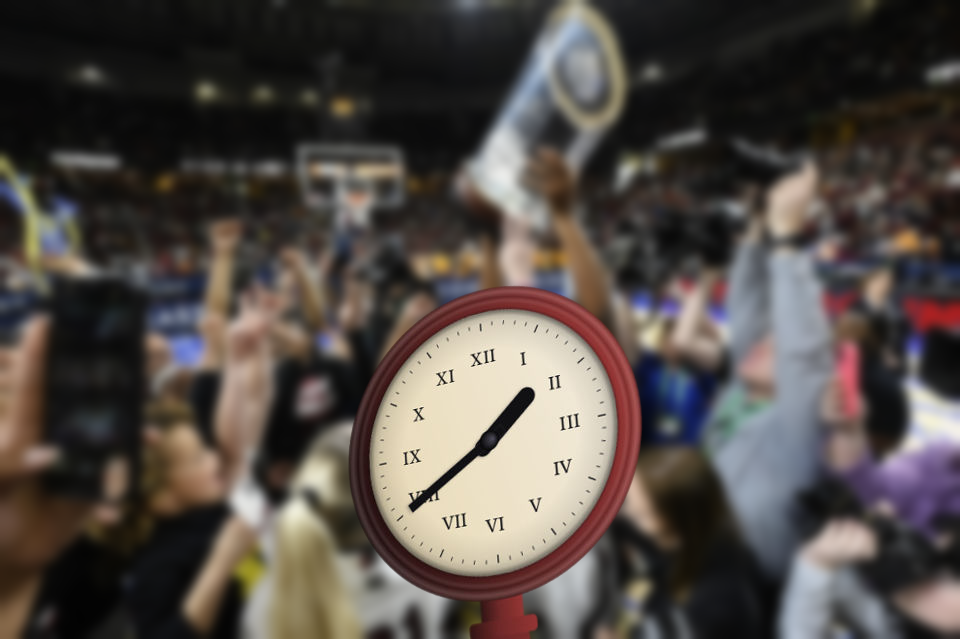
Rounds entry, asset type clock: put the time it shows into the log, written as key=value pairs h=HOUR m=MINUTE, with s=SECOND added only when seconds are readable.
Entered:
h=1 m=40
